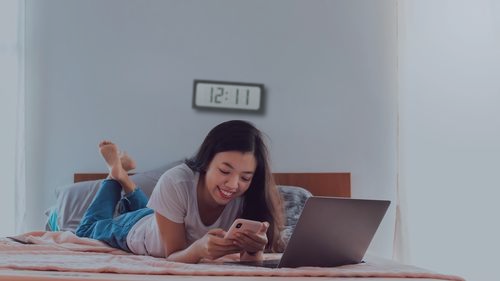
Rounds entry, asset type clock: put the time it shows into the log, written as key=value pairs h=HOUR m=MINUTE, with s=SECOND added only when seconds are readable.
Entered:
h=12 m=11
